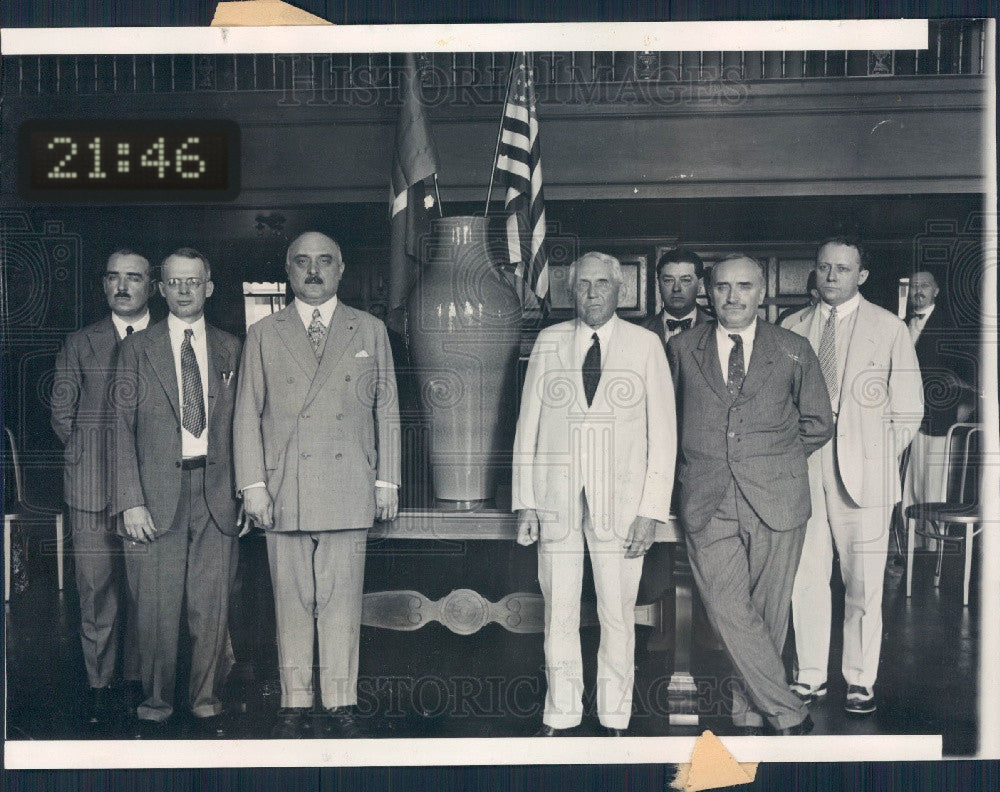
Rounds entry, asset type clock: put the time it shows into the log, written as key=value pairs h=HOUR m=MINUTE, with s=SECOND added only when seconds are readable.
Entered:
h=21 m=46
